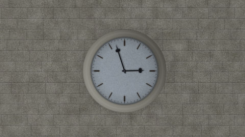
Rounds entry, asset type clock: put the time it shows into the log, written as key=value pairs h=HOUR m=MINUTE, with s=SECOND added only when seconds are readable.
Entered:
h=2 m=57
